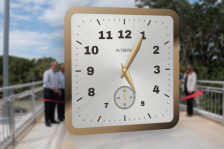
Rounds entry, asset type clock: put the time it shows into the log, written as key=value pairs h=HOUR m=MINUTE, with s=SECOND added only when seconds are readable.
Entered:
h=5 m=5
